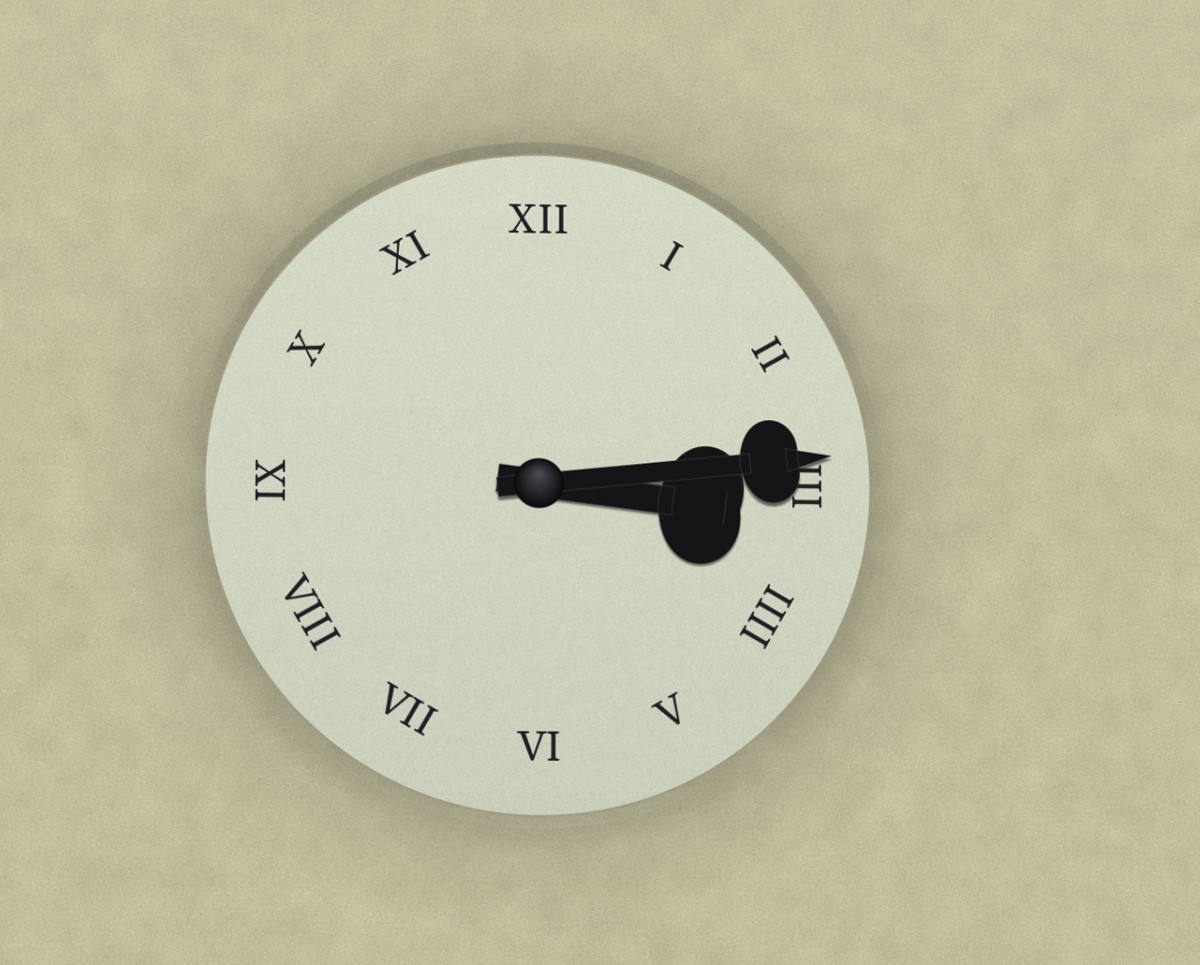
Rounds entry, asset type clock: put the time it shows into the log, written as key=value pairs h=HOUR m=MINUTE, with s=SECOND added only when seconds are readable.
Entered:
h=3 m=14
